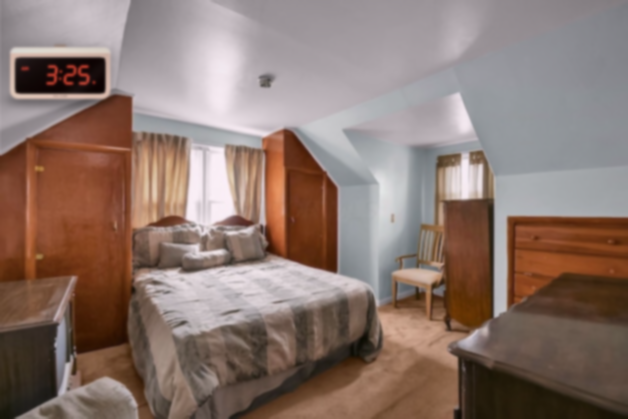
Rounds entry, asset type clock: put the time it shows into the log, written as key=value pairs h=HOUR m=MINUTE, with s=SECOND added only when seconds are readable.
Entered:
h=3 m=25
